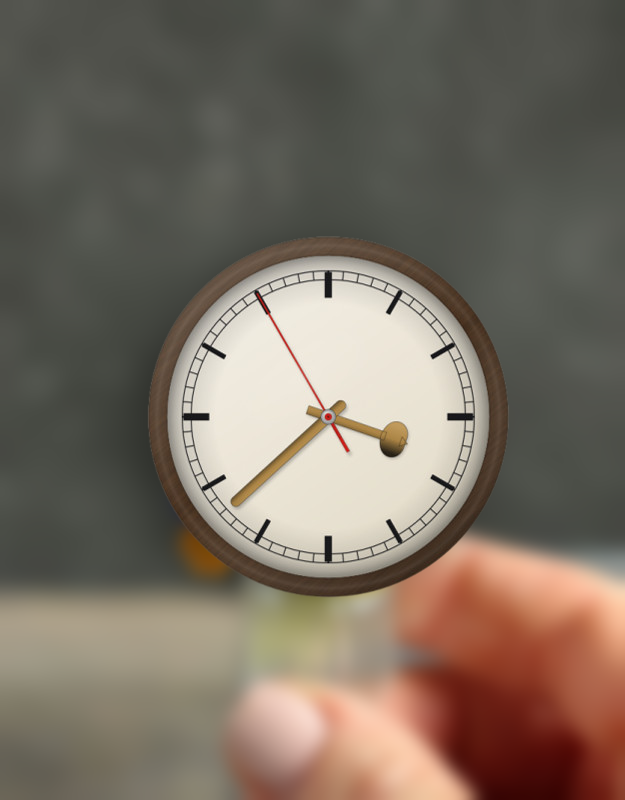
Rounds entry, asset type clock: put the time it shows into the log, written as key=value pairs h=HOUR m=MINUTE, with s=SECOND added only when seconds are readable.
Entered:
h=3 m=37 s=55
